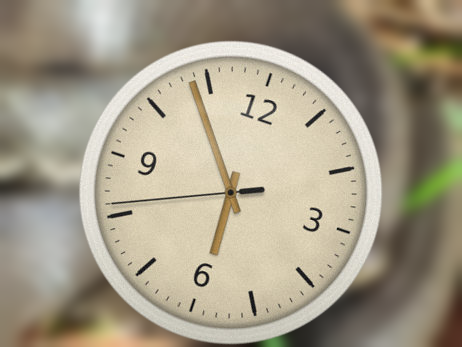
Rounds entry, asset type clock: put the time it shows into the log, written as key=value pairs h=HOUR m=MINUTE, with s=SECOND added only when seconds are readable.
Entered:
h=5 m=53 s=41
